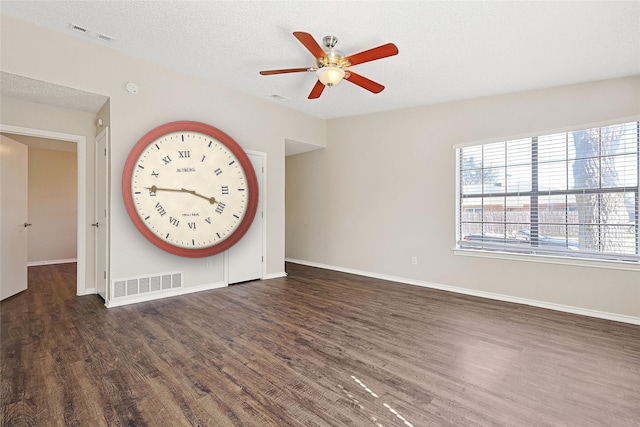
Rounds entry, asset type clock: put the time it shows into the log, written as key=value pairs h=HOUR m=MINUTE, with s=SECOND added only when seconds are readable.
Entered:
h=3 m=46
